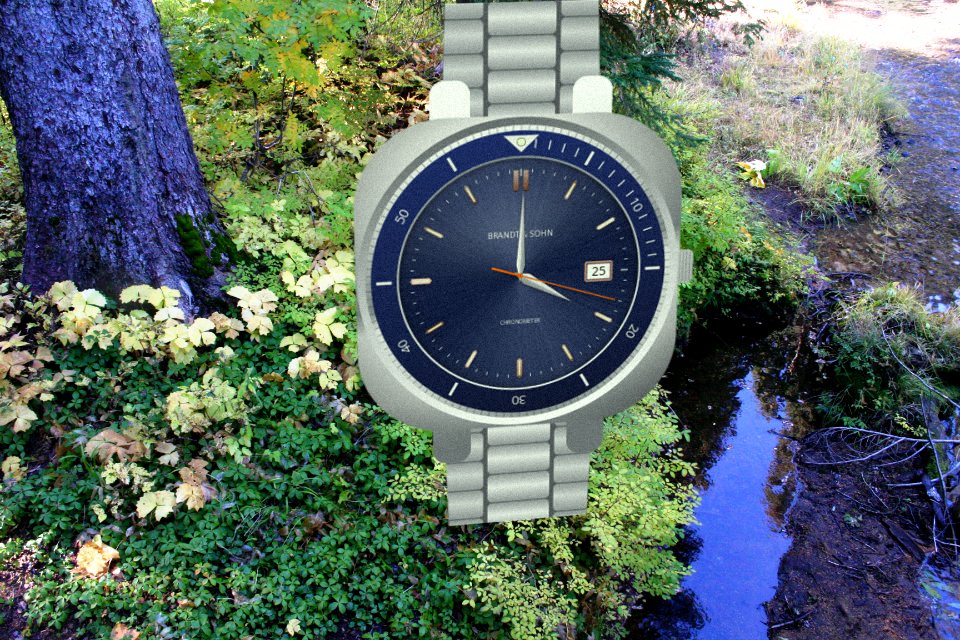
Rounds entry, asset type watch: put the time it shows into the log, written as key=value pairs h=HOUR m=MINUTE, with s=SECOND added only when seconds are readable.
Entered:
h=4 m=0 s=18
